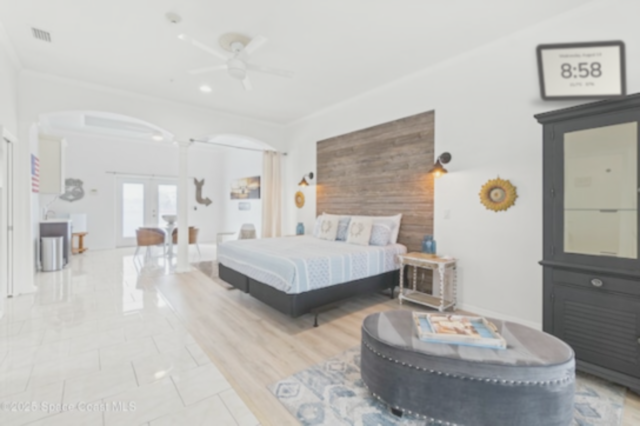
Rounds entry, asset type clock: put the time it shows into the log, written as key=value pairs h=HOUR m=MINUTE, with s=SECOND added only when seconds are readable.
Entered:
h=8 m=58
